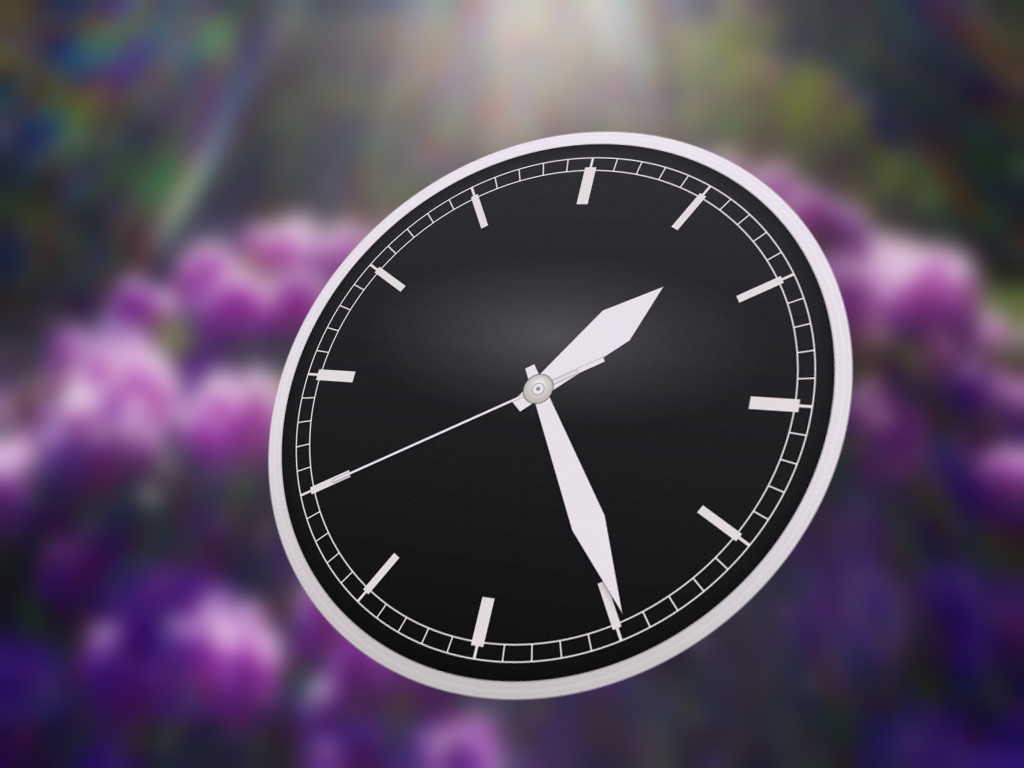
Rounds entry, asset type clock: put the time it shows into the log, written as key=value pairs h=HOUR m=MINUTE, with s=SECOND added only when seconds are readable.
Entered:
h=1 m=24 s=40
